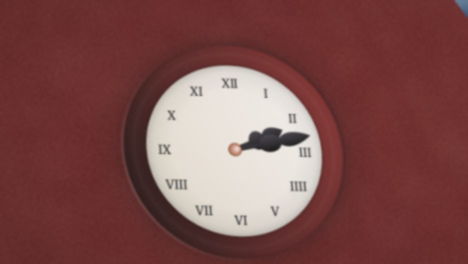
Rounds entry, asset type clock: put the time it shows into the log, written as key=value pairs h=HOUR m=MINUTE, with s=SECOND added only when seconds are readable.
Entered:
h=2 m=13
